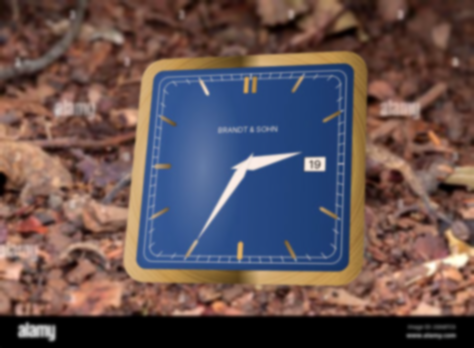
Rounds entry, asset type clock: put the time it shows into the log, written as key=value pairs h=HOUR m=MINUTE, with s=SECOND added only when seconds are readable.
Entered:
h=2 m=35
